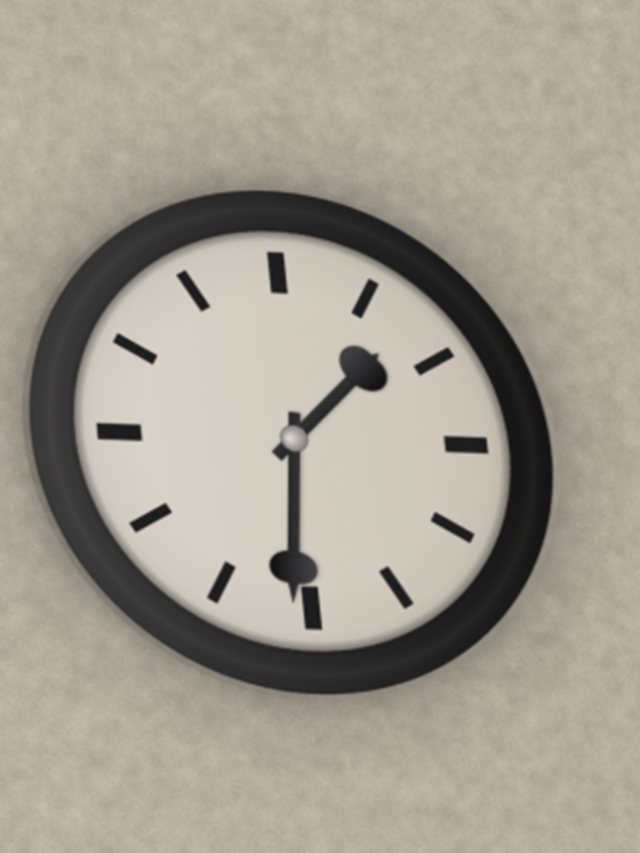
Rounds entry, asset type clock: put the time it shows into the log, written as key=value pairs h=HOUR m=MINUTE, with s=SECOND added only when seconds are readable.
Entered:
h=1 m=31
